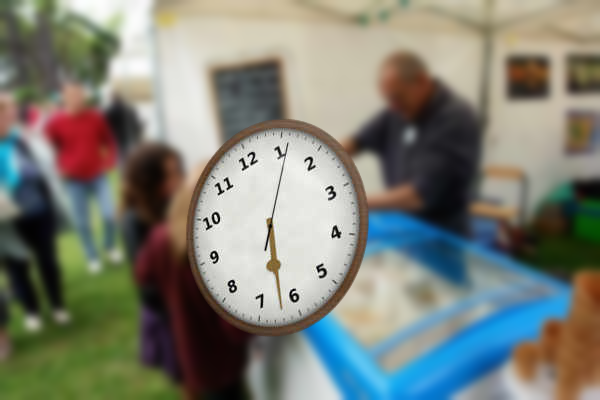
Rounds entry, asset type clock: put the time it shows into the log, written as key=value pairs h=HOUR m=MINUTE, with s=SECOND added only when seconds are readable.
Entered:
h=6 m=32 s=6
